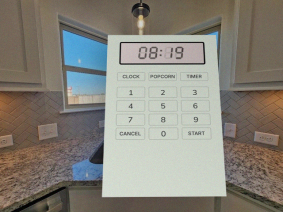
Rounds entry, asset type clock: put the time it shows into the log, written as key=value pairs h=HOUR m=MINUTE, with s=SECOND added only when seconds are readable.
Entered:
h=8 m=19
